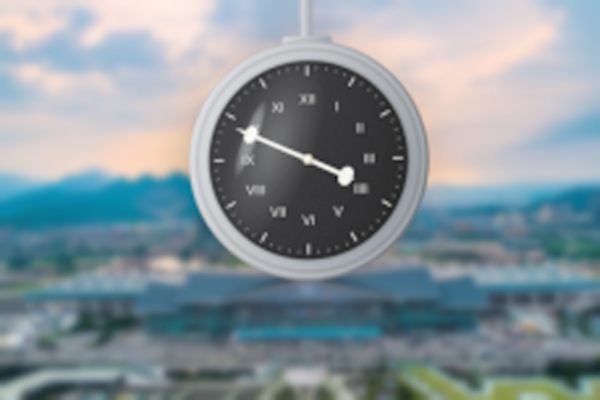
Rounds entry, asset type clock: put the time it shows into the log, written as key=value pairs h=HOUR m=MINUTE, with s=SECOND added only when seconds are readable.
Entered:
h=3 m=49
